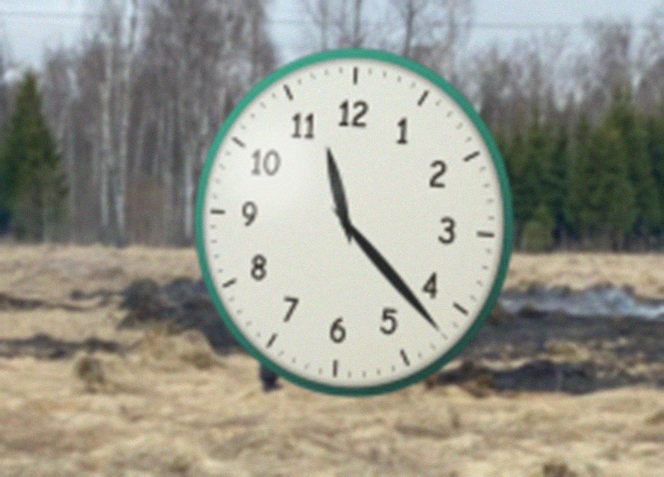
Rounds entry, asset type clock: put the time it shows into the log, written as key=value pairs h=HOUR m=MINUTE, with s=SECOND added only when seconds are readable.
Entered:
h=11 m=22
